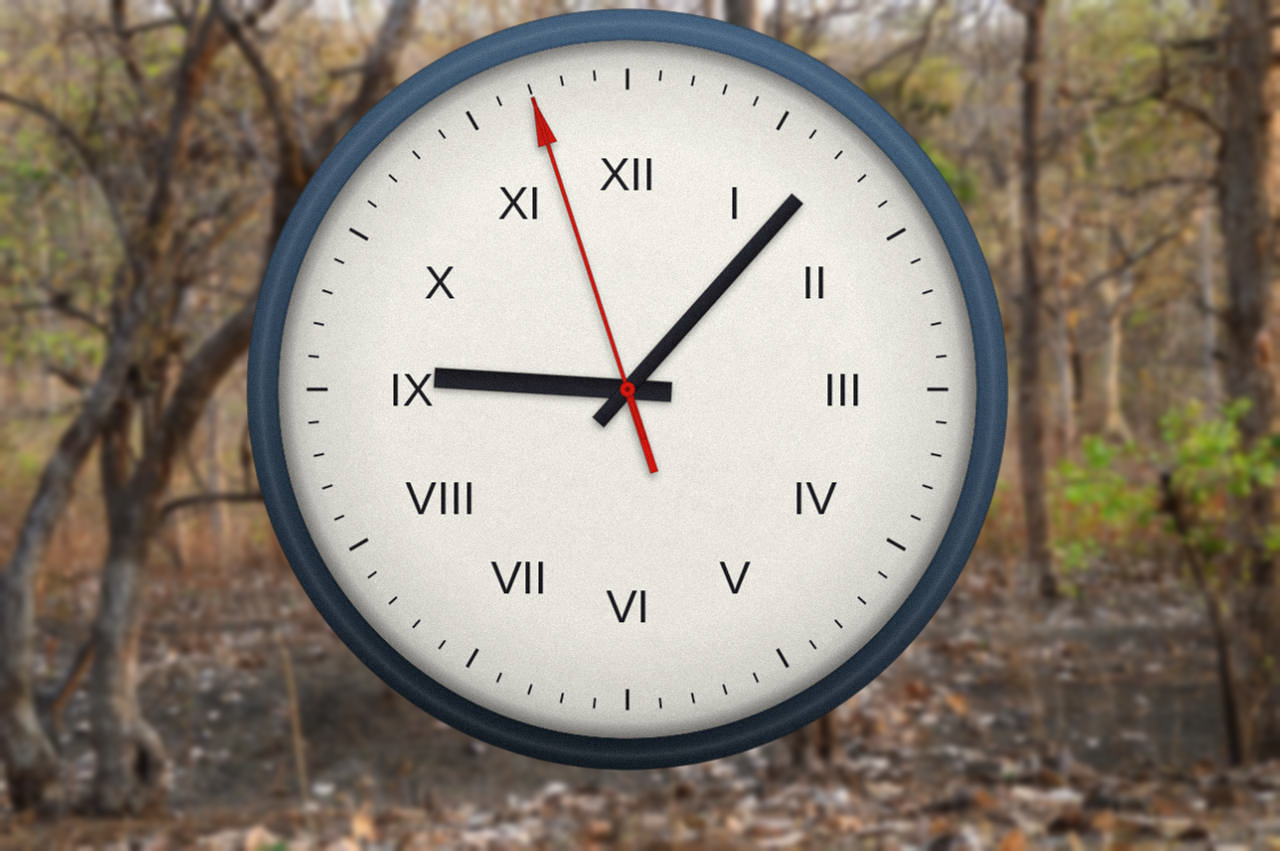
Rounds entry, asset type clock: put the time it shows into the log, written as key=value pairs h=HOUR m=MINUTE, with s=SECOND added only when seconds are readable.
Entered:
h=9 m=6 s=57
